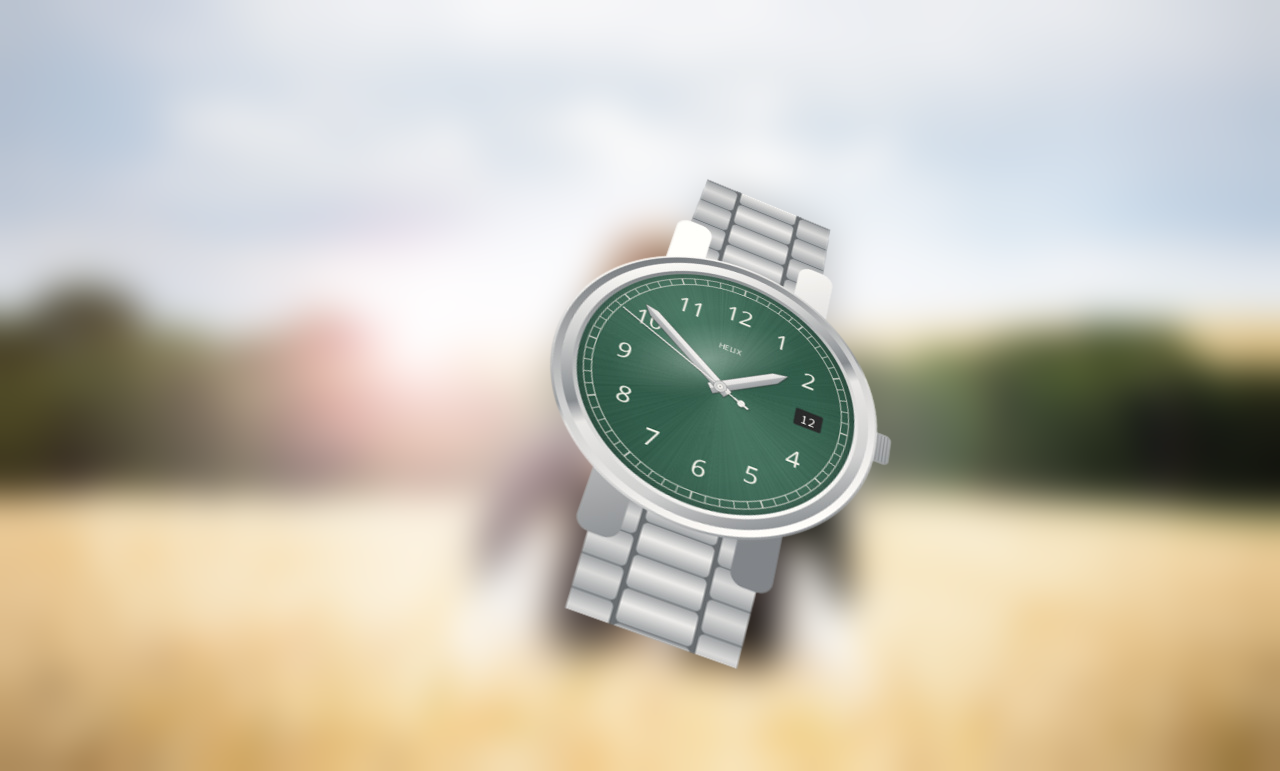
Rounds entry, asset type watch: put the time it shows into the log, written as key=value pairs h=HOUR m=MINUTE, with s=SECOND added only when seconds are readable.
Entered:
h=1 m=50 s=49
